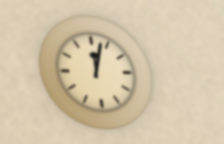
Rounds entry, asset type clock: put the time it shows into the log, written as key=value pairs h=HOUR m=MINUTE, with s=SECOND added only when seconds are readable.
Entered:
h=12 m=3
